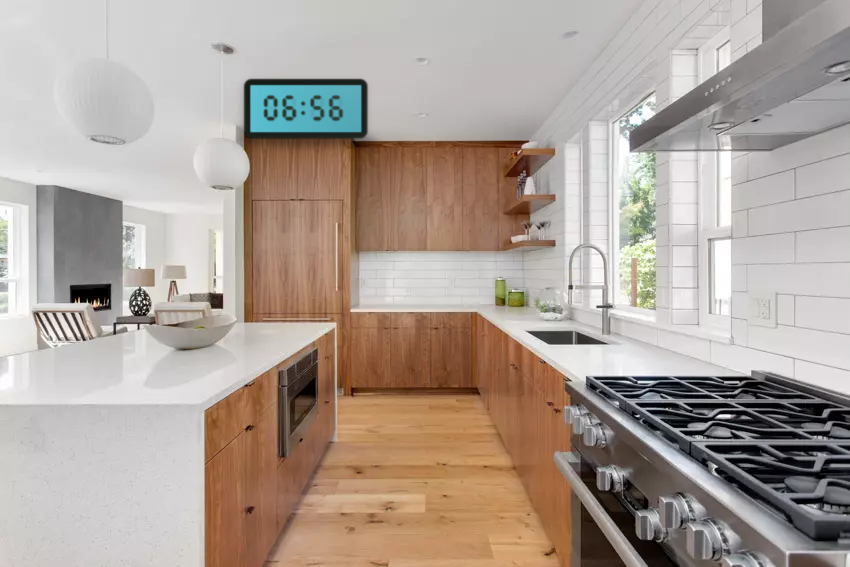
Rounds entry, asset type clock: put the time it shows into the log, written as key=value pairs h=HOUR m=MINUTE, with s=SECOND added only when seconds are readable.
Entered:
h=6 m=56
